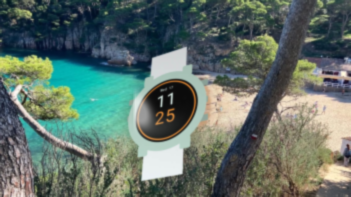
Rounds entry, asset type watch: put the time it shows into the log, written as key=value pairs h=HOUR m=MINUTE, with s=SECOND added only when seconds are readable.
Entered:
h=11 m=25
